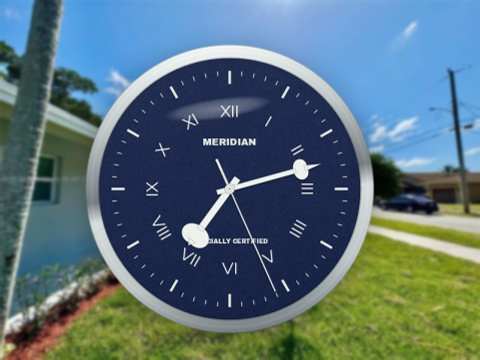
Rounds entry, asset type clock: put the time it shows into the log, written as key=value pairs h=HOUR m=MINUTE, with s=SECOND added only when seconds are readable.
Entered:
h=7 m=12 s=26
